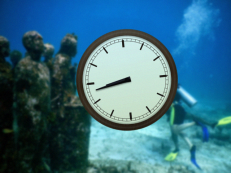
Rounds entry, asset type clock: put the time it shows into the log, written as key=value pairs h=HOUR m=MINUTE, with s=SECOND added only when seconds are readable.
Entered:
h=8 m=43
